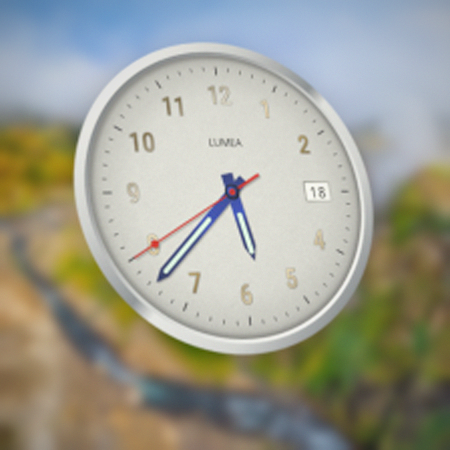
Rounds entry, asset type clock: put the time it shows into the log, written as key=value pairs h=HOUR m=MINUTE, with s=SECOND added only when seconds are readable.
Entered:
h=5 m=37 s=40
